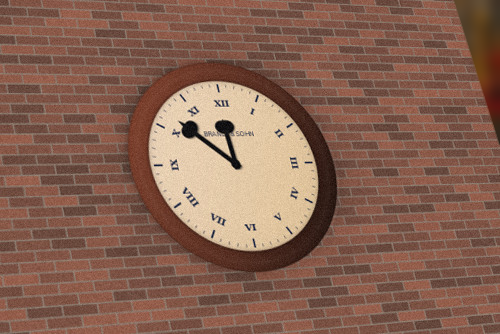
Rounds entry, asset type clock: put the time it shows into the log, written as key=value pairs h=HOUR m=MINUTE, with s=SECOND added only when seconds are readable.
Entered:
h=11 m=52
